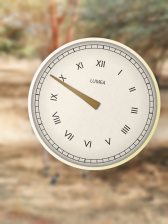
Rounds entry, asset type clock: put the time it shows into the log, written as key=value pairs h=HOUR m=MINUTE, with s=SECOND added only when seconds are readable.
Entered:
h=9 m=49
